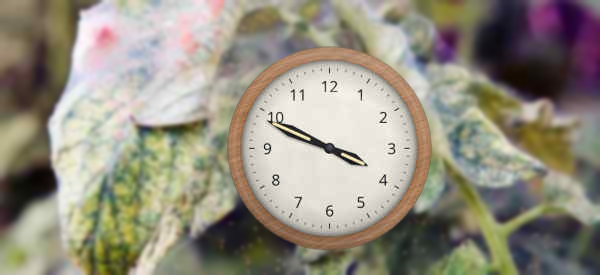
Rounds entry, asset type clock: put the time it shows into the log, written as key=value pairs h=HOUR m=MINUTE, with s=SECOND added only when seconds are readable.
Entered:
h=3 m=49
